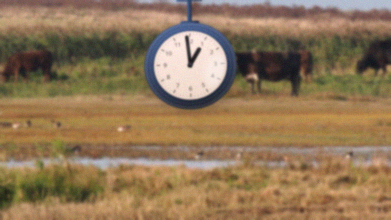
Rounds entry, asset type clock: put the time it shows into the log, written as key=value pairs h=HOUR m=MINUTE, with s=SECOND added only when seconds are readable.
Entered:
h=12 m=59
